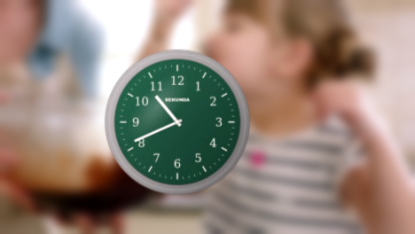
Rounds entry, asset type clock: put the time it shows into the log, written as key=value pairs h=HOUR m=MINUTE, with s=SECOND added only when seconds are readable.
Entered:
h=10 m=41
